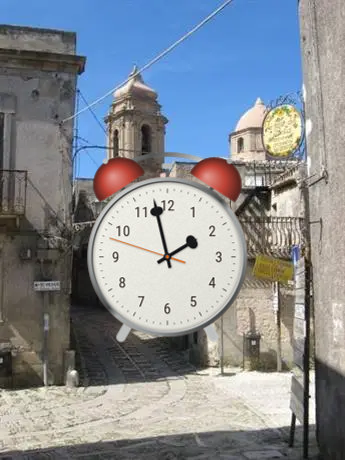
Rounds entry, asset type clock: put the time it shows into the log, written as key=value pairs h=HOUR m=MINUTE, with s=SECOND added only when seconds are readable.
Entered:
h=1 m=57 s=48
